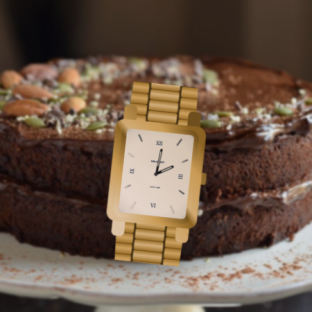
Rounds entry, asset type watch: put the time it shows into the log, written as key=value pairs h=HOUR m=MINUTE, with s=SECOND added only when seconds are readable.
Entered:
h=2 m=1
